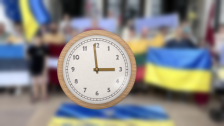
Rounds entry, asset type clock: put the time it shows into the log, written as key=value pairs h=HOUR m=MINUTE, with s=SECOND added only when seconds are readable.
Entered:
h=2 m=59
